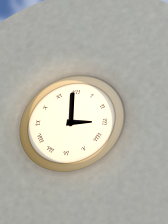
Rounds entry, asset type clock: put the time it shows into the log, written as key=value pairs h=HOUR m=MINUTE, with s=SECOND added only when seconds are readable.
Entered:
h=2 m=59
